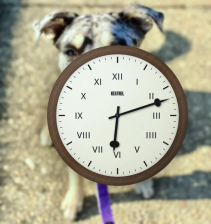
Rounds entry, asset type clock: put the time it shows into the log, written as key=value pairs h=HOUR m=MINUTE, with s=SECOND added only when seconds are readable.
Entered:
h=6 m=12
